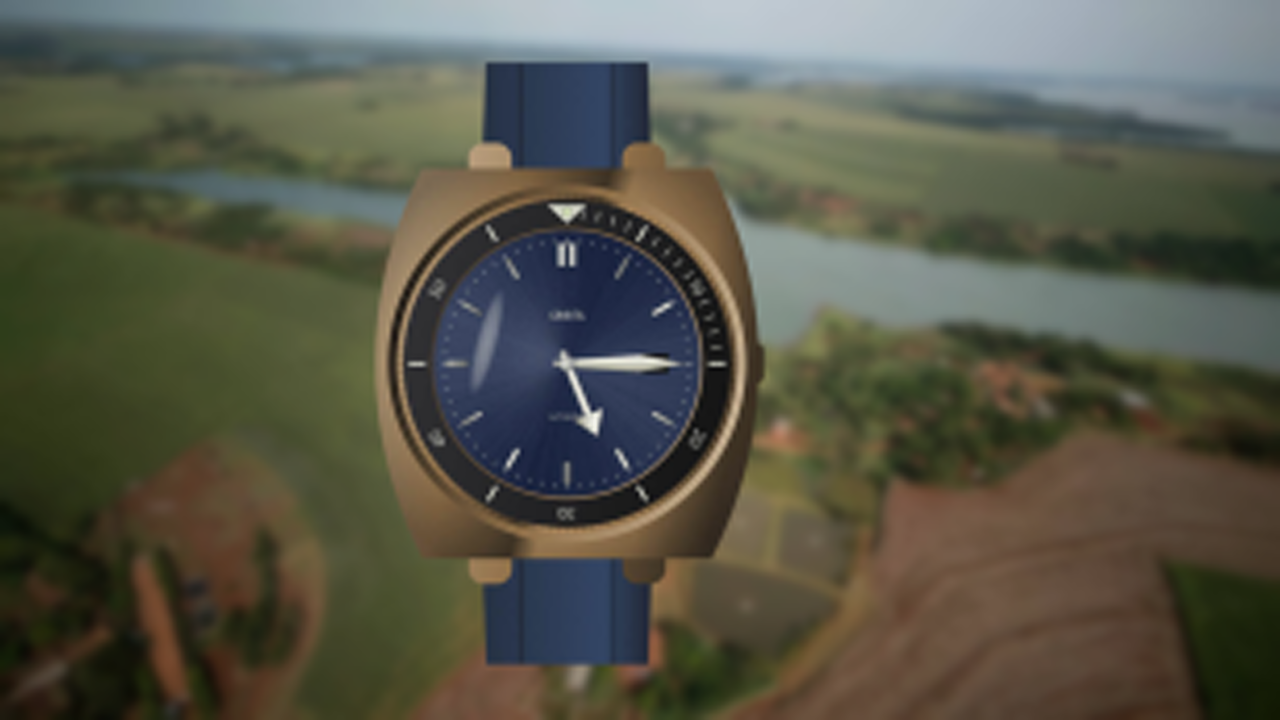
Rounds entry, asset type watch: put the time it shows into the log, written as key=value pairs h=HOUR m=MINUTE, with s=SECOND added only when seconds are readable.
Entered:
h=5 m=15
